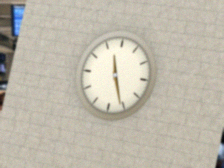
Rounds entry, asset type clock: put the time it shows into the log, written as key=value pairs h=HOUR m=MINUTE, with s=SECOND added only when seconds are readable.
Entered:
h=11 m=26
